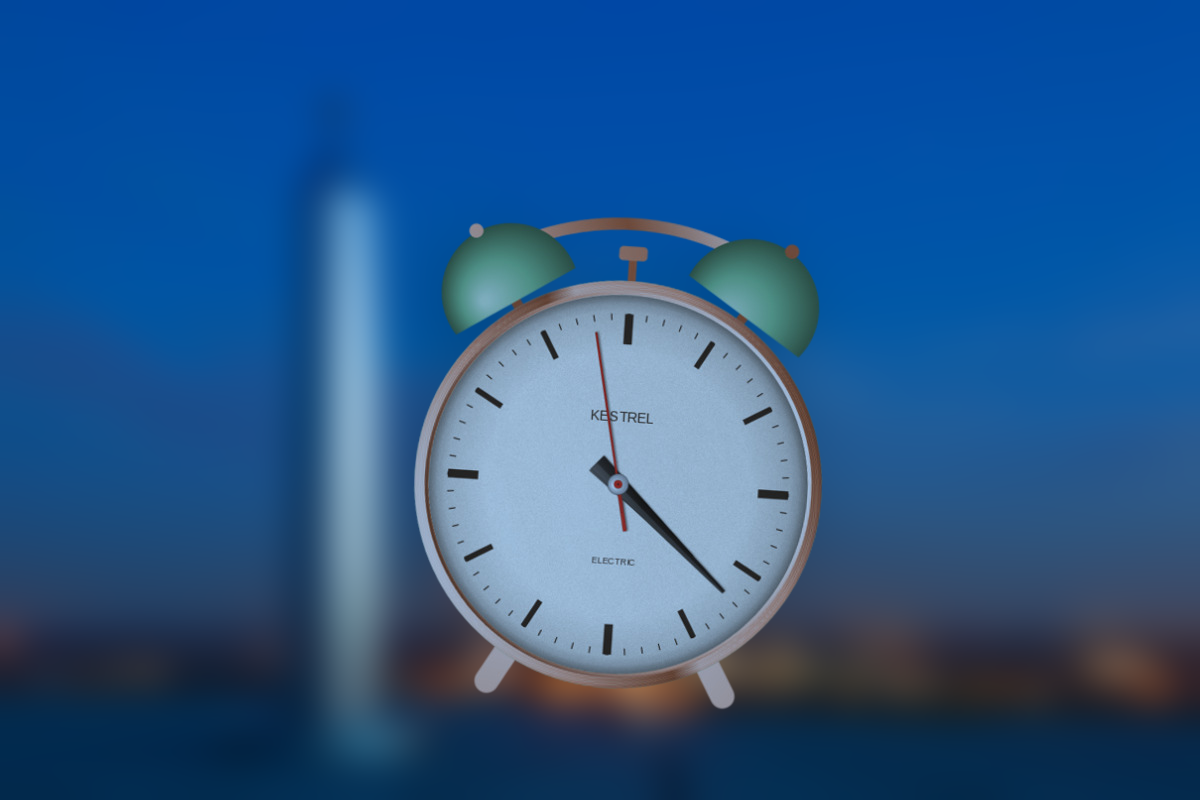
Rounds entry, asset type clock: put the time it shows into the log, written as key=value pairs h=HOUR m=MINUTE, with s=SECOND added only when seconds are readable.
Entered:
h=4 m=21 s=58
